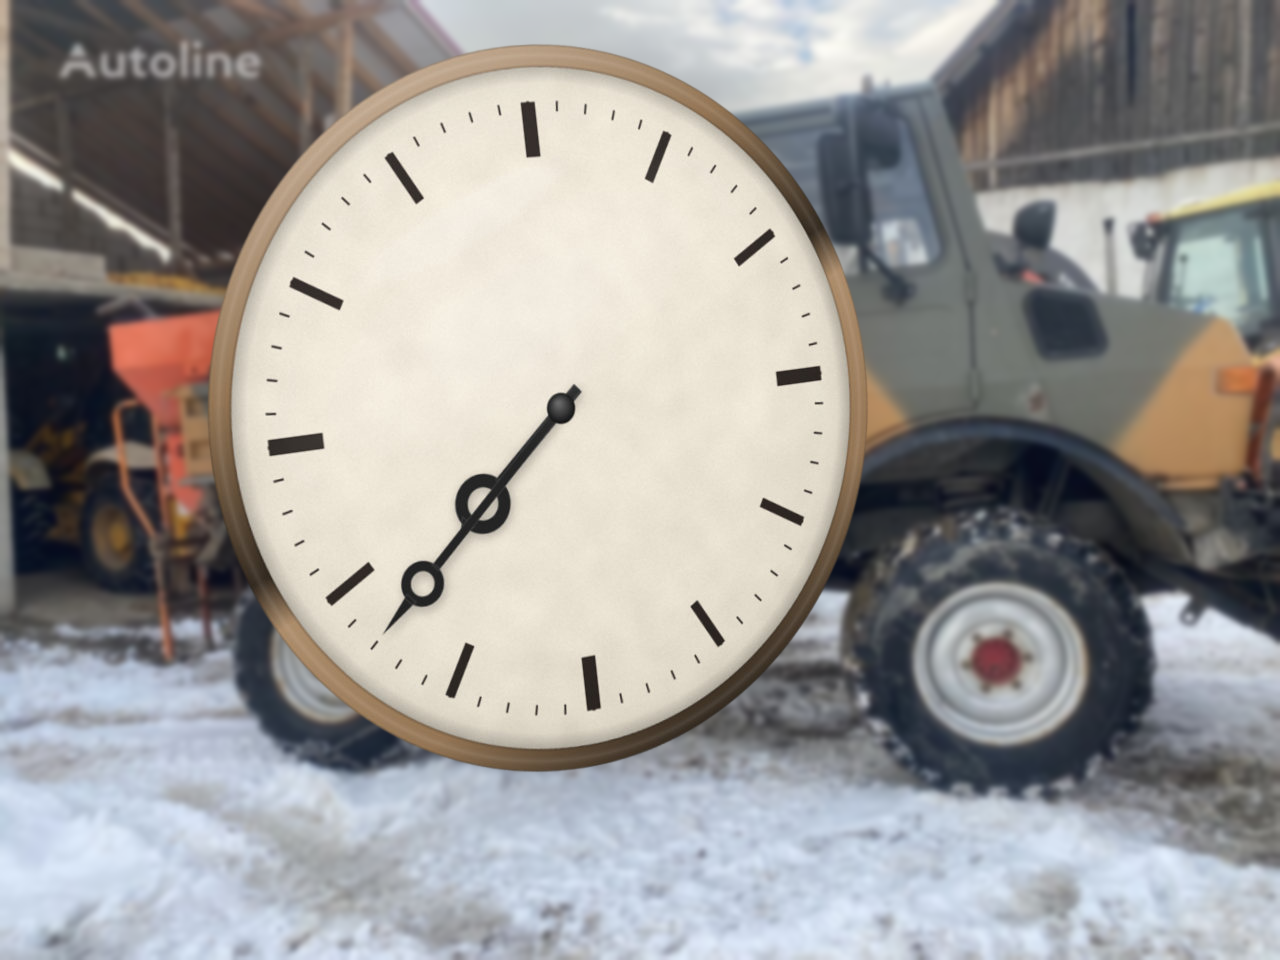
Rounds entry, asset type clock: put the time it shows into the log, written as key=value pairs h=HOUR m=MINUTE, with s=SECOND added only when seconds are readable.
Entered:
h=7 m=38
